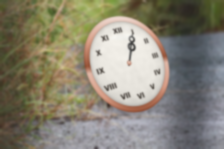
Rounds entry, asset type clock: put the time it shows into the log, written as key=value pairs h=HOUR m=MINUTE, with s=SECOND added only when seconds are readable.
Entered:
h=1 m=5
